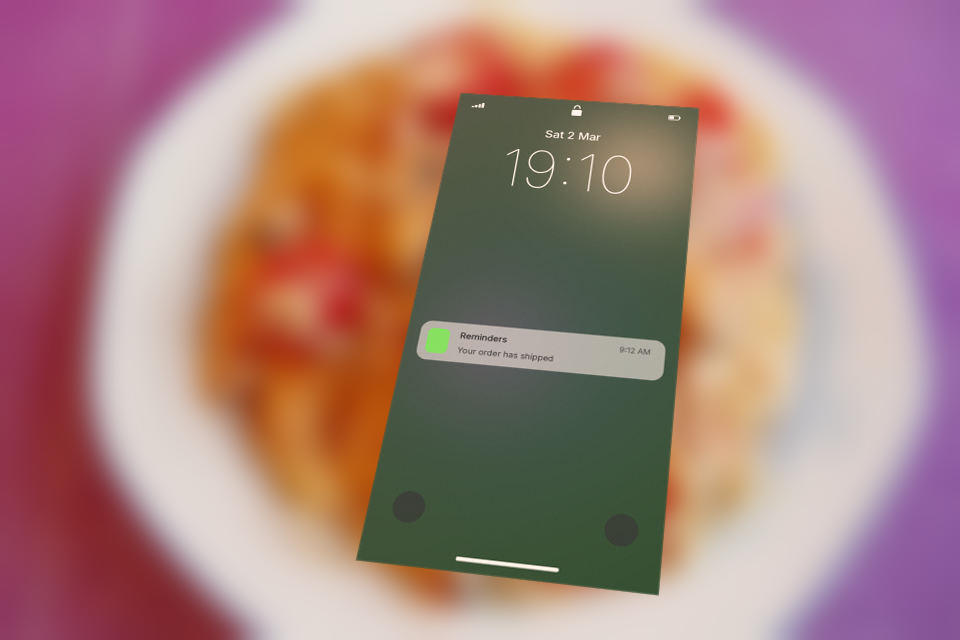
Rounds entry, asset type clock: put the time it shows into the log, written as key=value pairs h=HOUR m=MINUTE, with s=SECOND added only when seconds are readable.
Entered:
h=19 m=10
